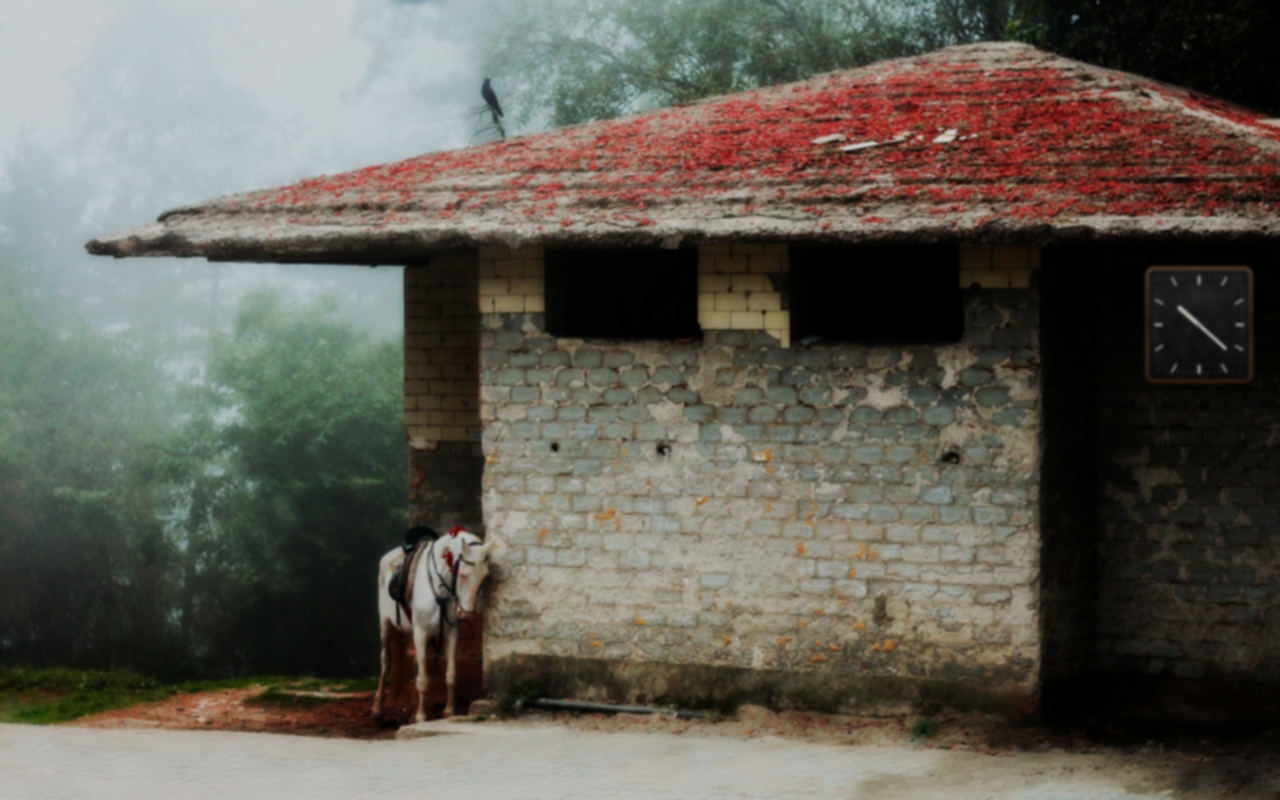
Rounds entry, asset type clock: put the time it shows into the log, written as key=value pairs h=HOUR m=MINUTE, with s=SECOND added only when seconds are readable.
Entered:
h=10 m=22
